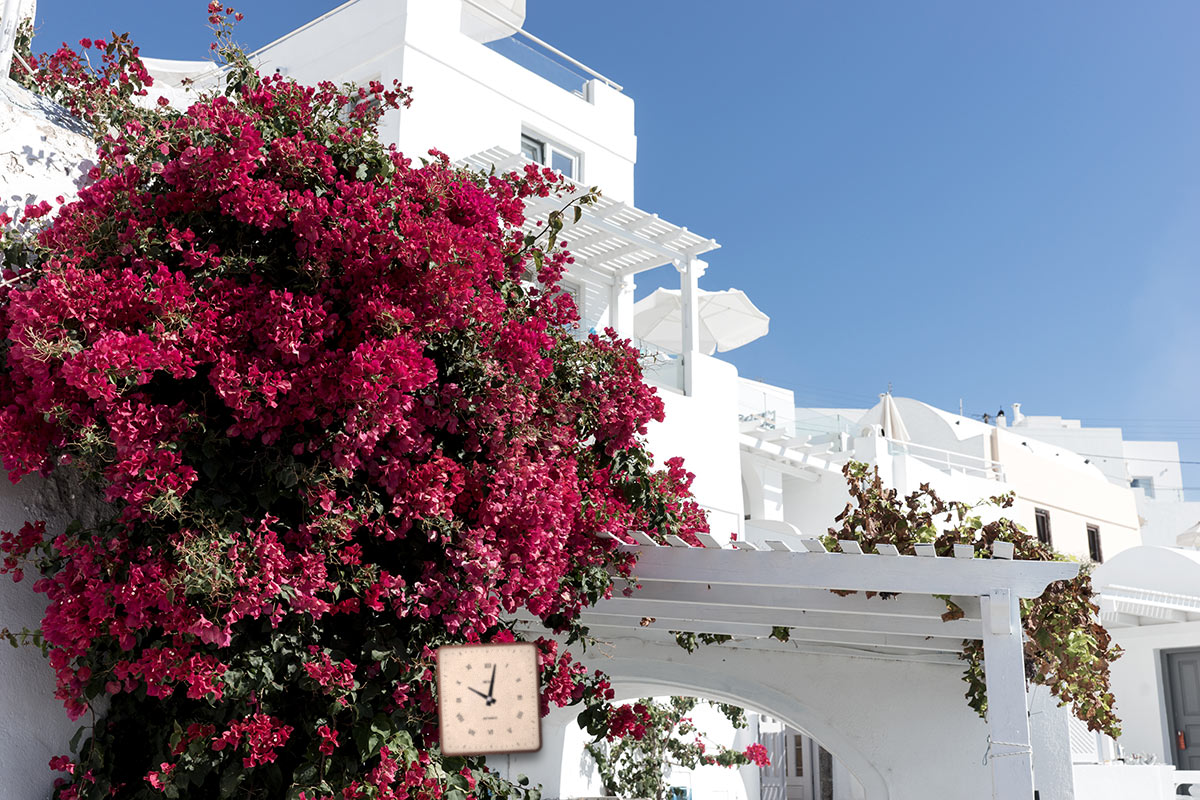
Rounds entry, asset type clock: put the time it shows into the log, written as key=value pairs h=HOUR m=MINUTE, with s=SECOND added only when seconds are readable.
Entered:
h=10 m=2
